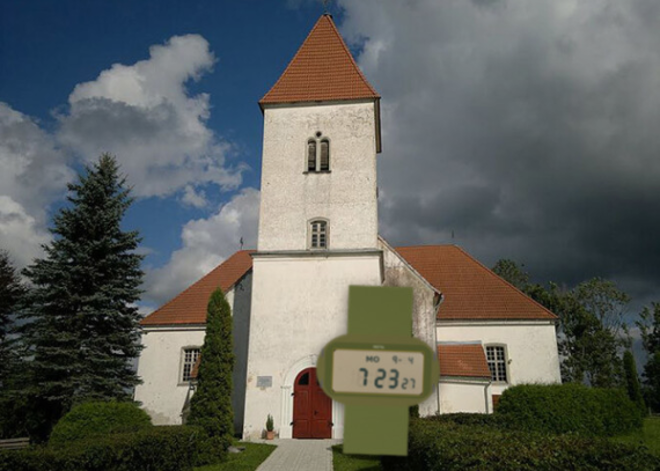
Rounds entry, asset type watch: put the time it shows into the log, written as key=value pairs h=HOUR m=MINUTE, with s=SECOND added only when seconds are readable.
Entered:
h=7 m=23 s=27
